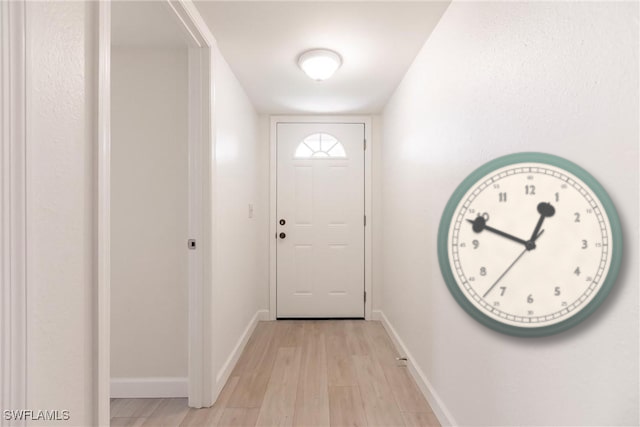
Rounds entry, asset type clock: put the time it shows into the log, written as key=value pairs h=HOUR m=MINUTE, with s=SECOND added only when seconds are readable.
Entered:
h=12 m=48 s=37
